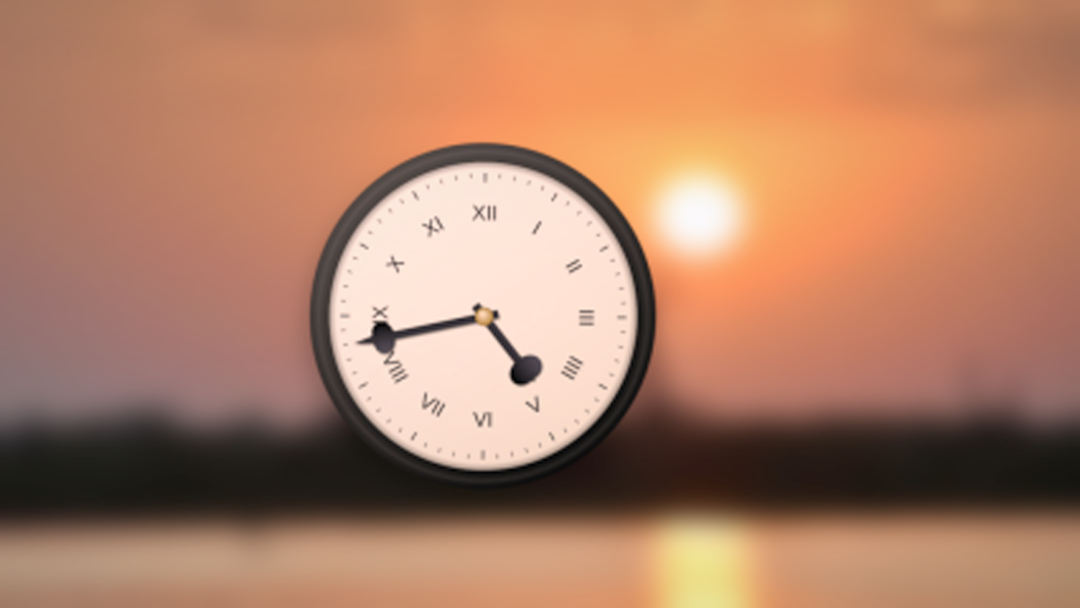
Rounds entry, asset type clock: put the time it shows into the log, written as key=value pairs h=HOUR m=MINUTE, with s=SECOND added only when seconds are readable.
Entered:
h=4 m=43
